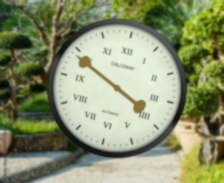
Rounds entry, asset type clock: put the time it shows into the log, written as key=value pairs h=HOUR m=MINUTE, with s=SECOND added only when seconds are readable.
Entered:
h=3 m=49
